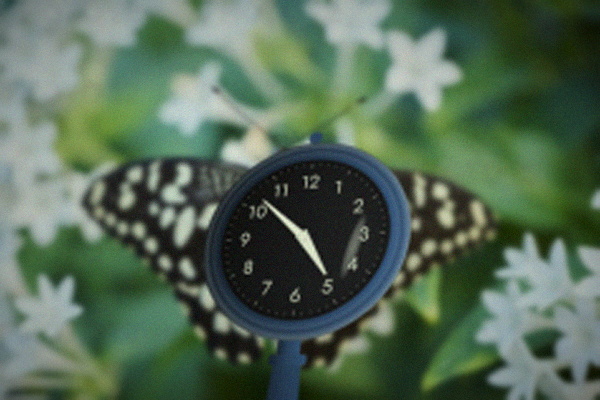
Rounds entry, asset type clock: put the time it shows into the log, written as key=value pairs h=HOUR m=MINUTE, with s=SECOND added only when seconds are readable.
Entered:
h=4 m=52
